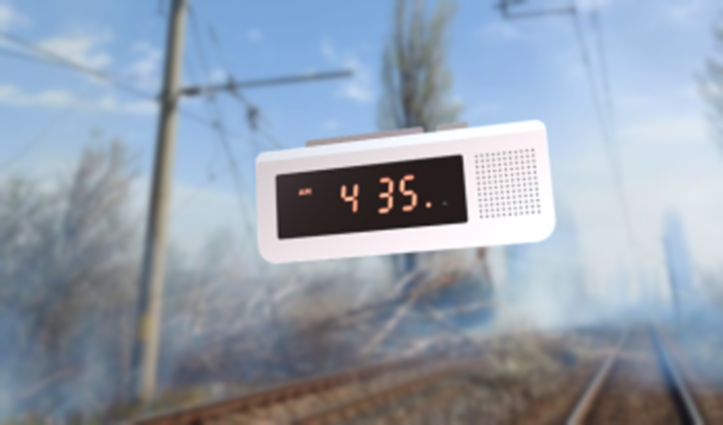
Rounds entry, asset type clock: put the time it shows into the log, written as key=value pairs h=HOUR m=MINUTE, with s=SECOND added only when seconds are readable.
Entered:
h=4 m=35
